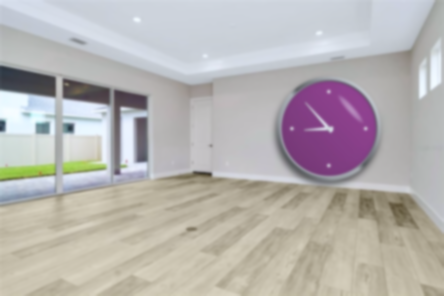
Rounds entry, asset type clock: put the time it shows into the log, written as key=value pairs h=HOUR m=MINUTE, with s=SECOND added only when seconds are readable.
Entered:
h=8 m=53
